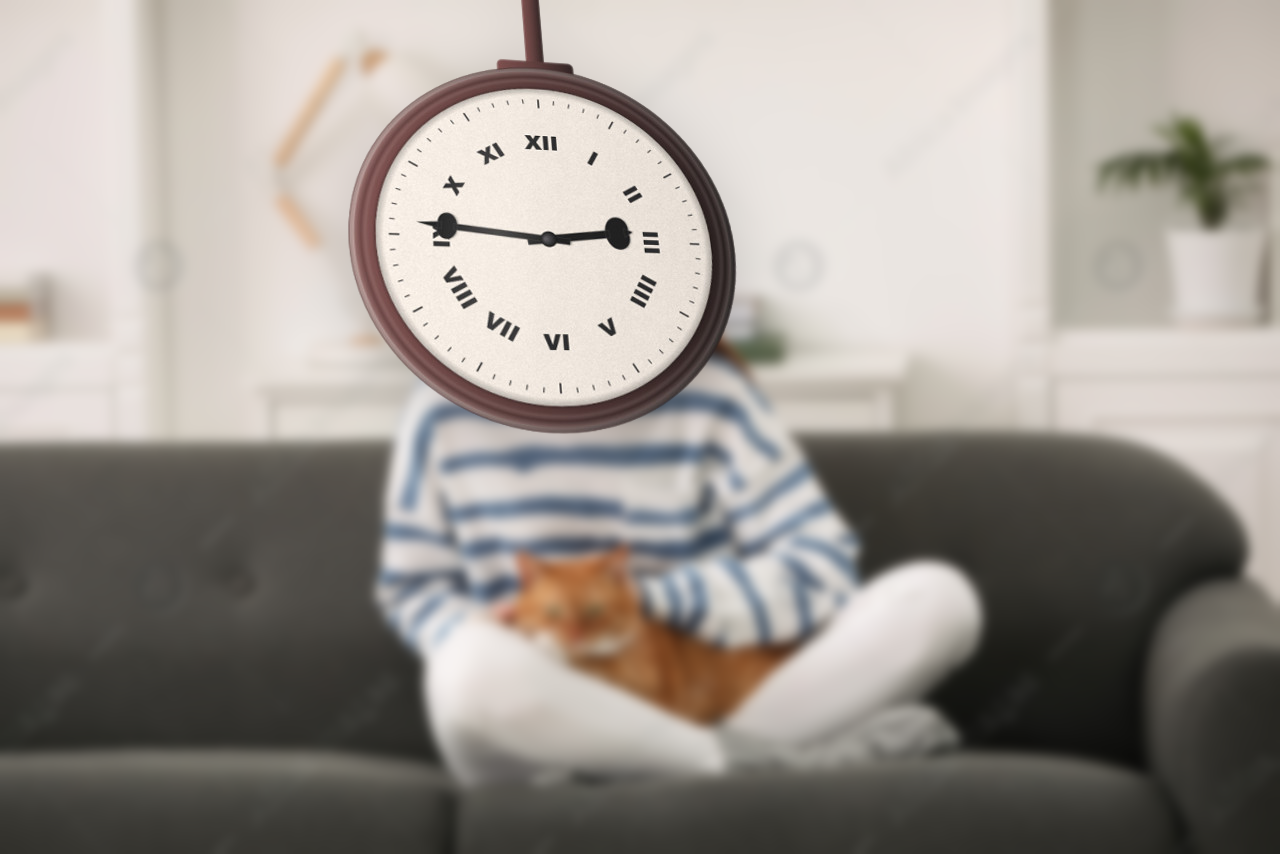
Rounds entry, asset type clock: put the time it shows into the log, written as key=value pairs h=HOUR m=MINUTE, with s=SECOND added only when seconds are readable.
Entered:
h=2 m=46
